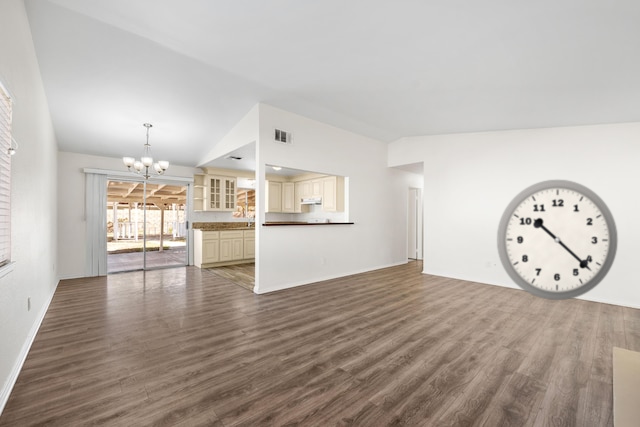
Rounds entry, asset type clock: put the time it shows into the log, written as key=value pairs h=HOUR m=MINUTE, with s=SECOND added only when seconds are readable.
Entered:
h=10 m=22
